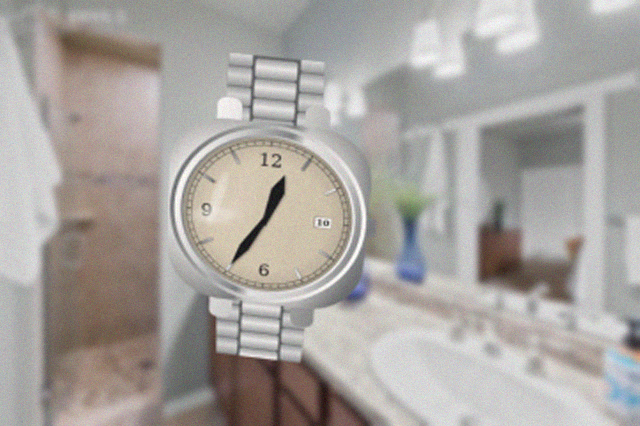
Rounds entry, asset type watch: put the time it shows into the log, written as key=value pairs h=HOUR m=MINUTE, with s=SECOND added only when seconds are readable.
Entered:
h=12 m=35
